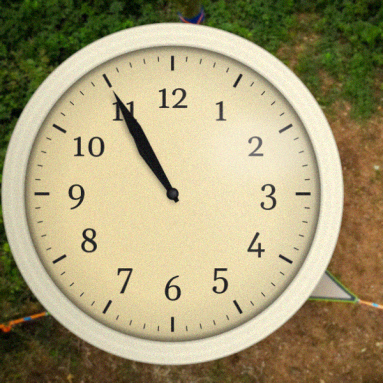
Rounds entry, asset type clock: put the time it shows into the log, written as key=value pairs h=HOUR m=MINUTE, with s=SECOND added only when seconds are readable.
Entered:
h=10 m=55
